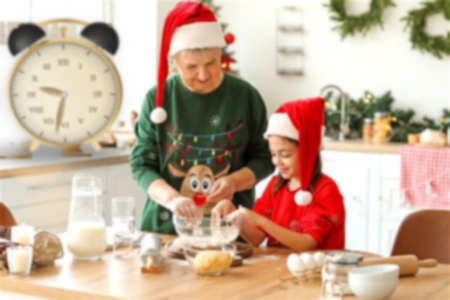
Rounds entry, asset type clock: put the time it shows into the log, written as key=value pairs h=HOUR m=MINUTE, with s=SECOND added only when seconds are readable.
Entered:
h=9 m=32
